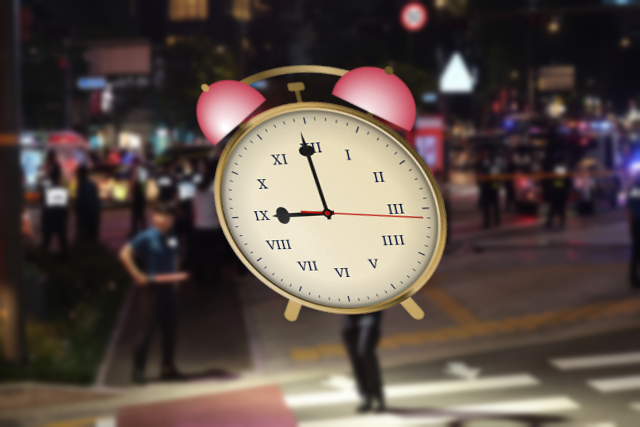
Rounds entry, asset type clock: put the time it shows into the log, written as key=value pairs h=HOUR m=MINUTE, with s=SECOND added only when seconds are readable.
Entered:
h=8 m=59 s=16
